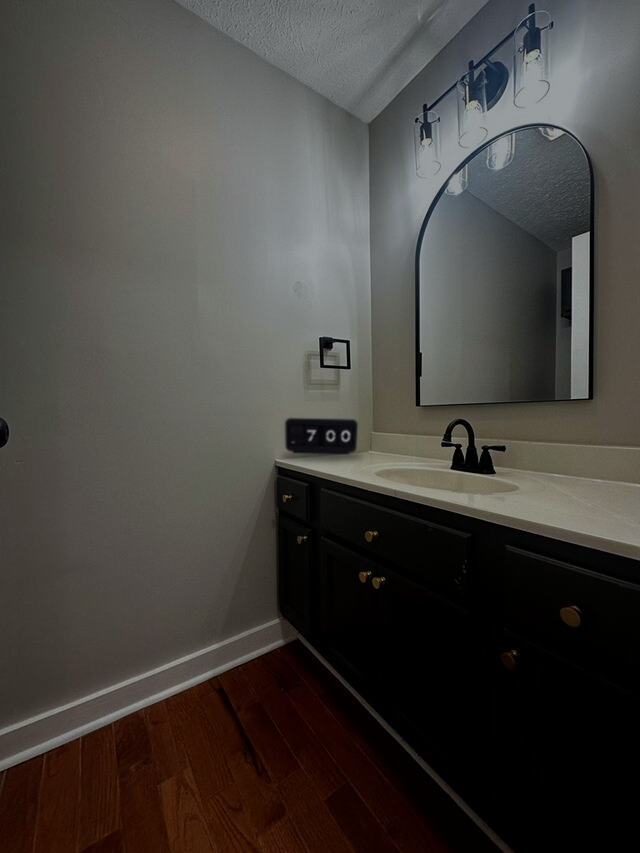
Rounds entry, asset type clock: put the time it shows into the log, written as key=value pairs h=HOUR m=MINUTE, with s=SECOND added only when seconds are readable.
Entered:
h=7 m=0
